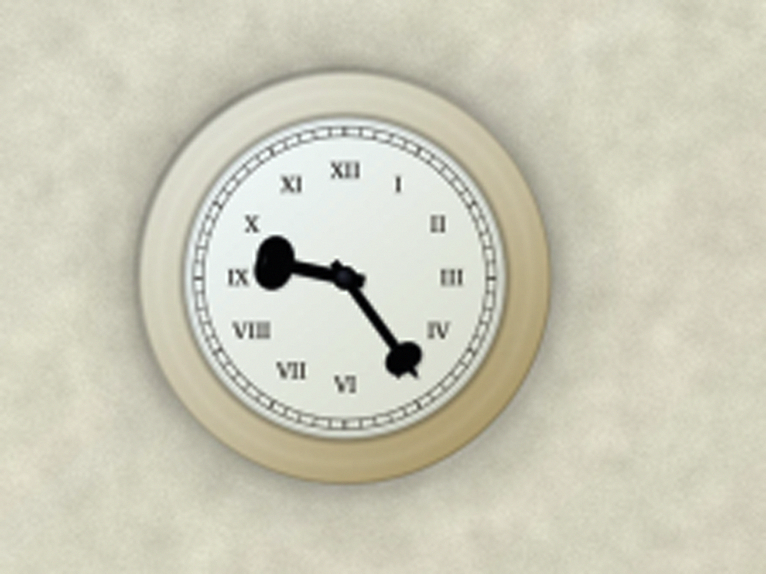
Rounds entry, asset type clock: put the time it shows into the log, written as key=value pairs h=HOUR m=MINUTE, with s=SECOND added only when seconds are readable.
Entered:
h=9 m=24
